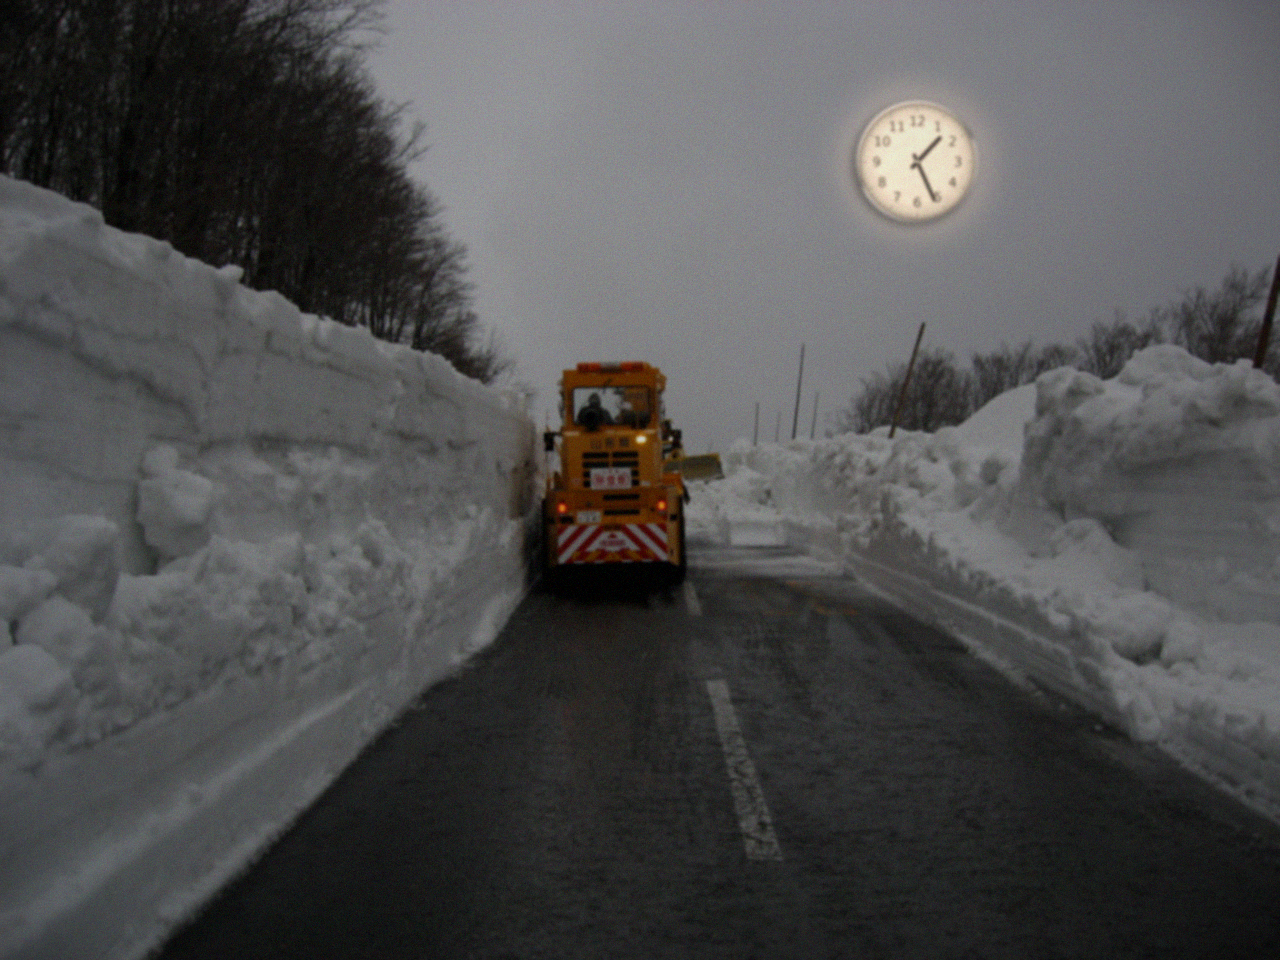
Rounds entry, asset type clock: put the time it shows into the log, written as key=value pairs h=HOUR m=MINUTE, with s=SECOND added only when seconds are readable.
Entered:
h=1 m=26
